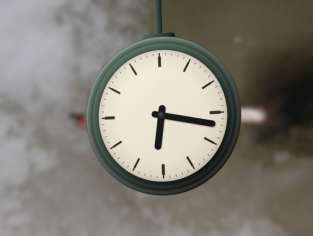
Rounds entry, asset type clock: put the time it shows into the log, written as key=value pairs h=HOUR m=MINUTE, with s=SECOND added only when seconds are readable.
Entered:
h=6 m=17
